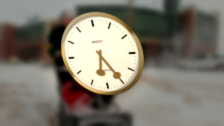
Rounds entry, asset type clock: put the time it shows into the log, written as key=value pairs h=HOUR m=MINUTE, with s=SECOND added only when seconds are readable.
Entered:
h=6 m=25
